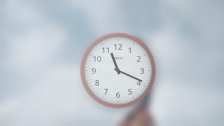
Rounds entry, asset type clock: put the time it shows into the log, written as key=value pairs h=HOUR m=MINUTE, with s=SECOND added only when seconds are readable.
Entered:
h=11 m=19
